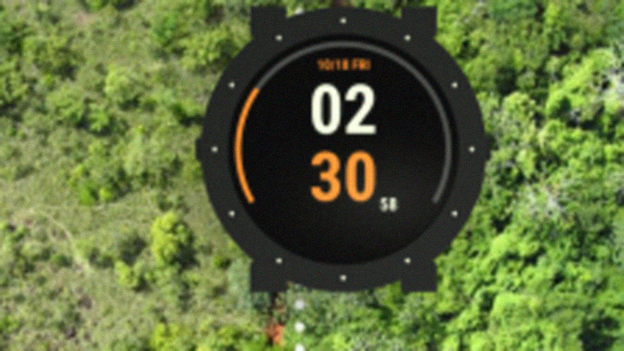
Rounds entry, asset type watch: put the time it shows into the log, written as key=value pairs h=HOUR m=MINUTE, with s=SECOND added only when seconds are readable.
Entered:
h=2 m=30
